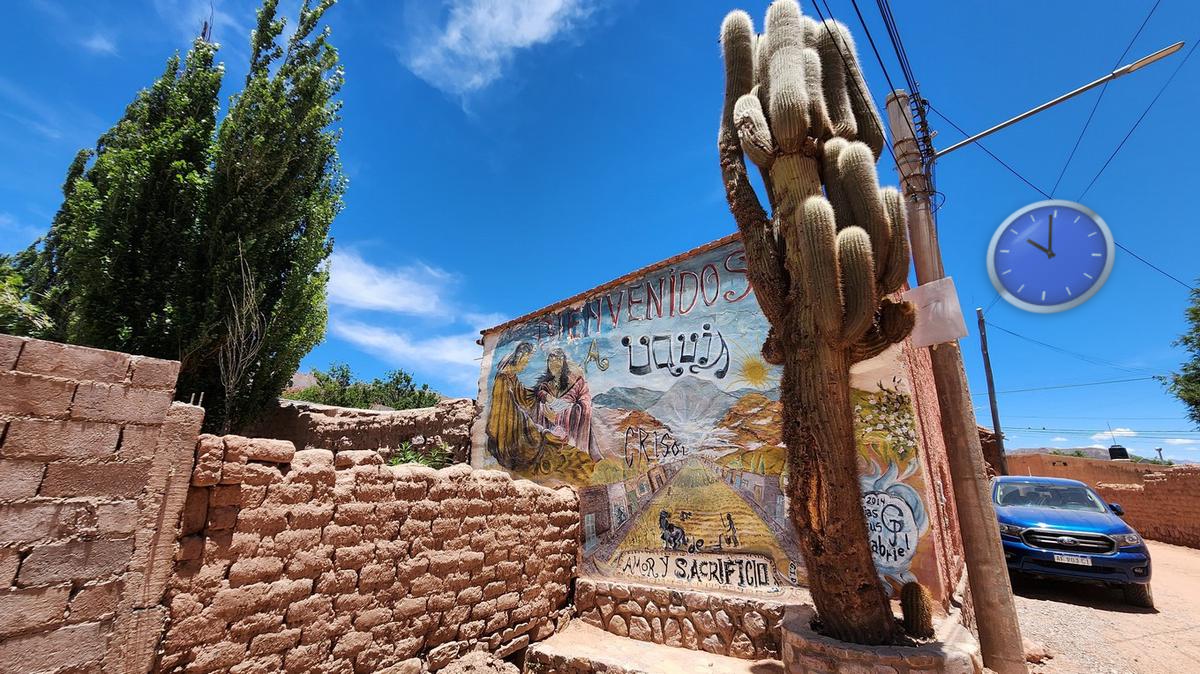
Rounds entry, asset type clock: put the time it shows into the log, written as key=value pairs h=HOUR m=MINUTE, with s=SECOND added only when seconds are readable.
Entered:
h=9 m=59
